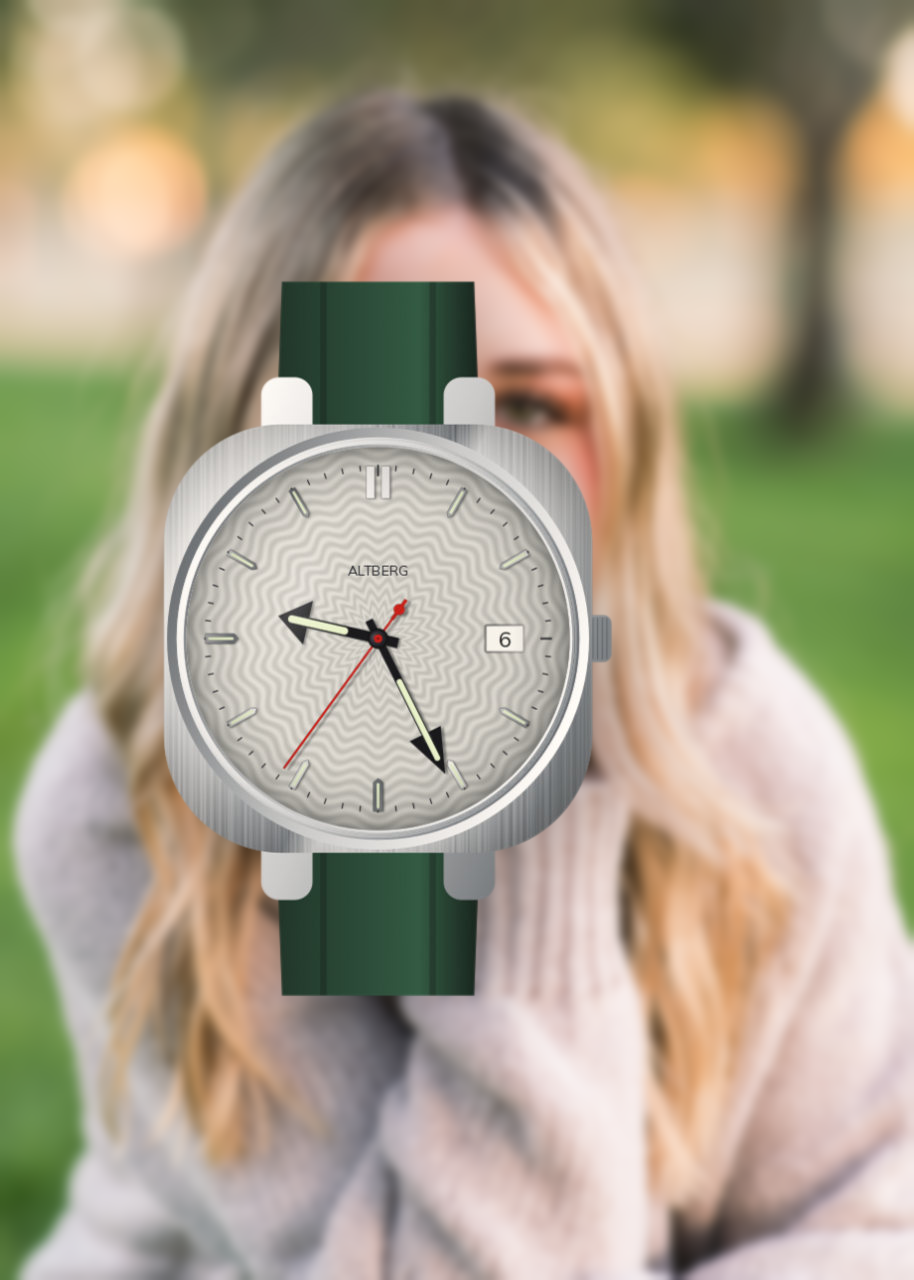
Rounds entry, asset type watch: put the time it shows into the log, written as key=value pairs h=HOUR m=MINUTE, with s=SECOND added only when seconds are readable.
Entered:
h=9 m=25 s=36
